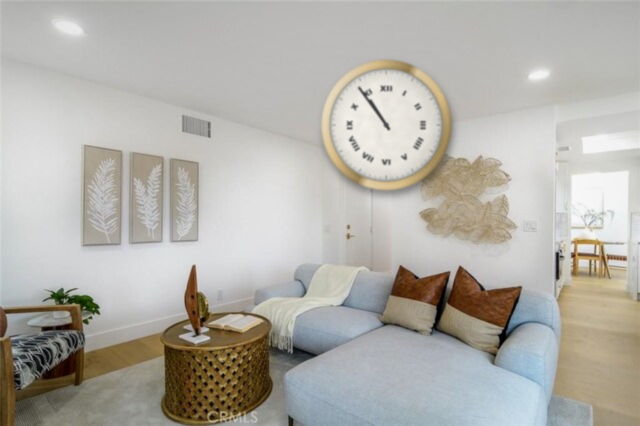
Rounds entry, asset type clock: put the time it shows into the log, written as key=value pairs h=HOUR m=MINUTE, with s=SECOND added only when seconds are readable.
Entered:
h=10 m=54
